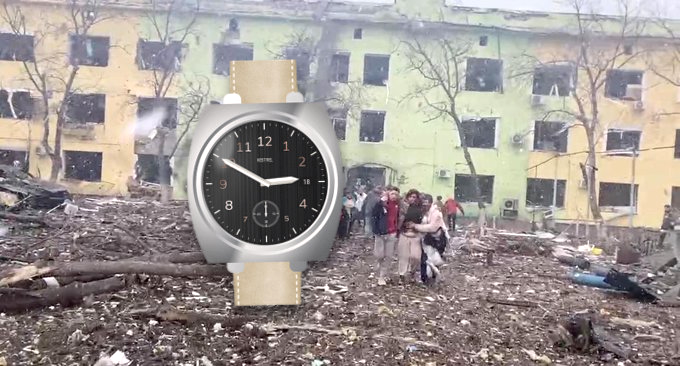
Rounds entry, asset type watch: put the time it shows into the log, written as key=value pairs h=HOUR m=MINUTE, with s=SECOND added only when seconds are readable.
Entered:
h=2 m=50
